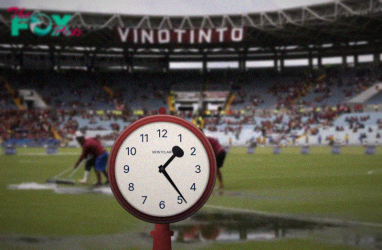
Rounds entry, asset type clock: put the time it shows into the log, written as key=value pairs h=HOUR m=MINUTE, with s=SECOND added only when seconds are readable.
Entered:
h=1 m=24
